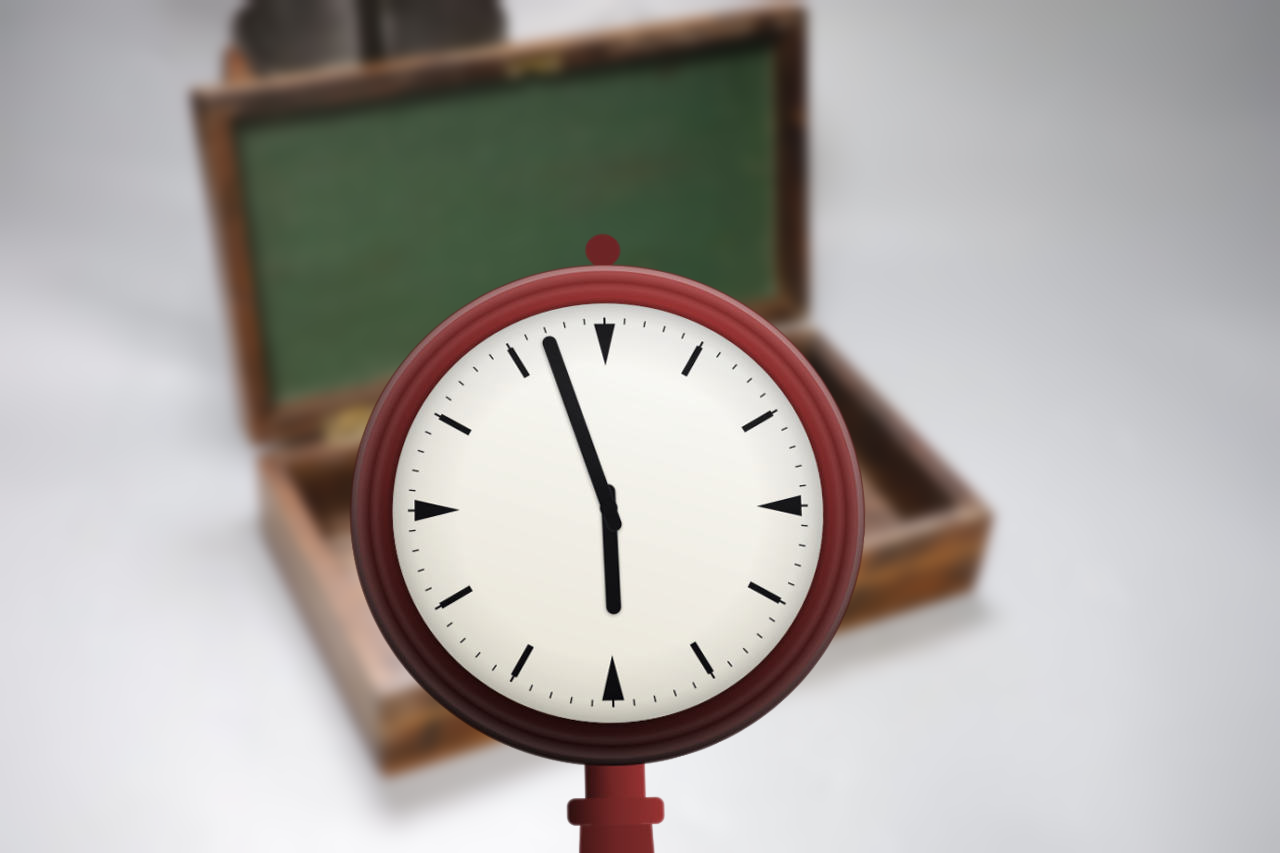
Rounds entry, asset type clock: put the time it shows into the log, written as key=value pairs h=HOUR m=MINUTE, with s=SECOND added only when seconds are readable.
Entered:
h=5 m=57
